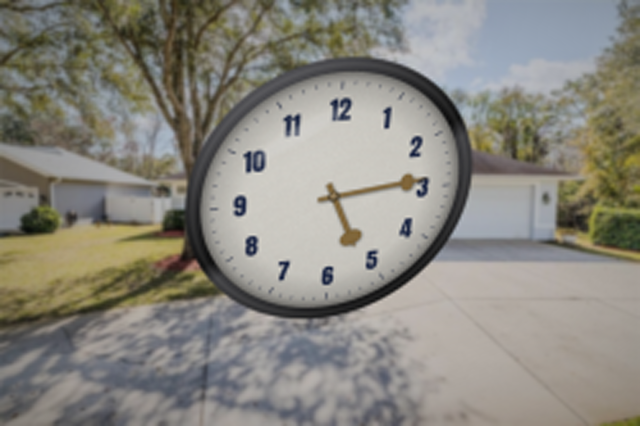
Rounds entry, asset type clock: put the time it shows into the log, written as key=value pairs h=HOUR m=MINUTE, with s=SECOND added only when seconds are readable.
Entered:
h=5 m=14
